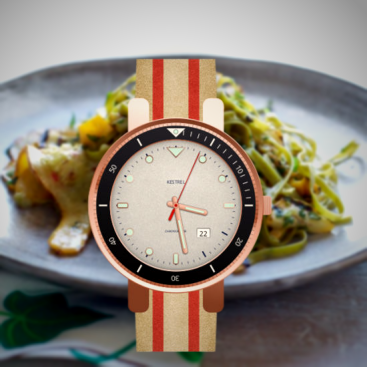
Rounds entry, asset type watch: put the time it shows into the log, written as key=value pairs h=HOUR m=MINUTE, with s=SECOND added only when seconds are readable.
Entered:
h=3 m=28 s=4
